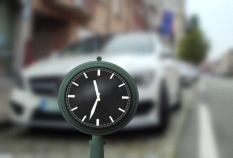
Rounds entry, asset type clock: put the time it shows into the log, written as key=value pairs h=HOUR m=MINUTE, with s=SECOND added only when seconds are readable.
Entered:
h=11 m=33
